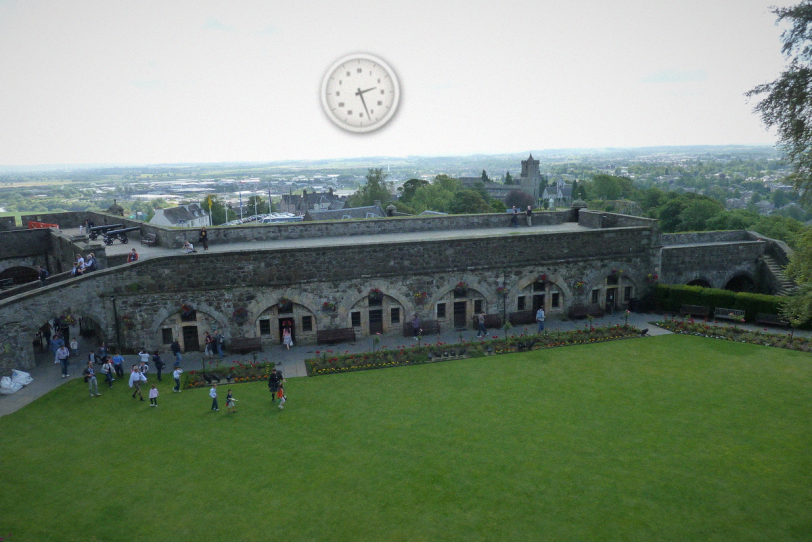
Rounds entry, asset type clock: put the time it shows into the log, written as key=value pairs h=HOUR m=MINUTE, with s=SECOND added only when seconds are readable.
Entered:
h=2 m=27
